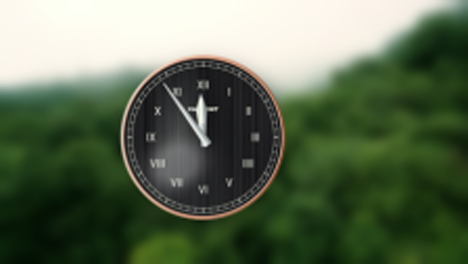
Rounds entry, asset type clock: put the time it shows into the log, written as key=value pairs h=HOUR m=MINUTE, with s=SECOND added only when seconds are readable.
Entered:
h=11 m=54
